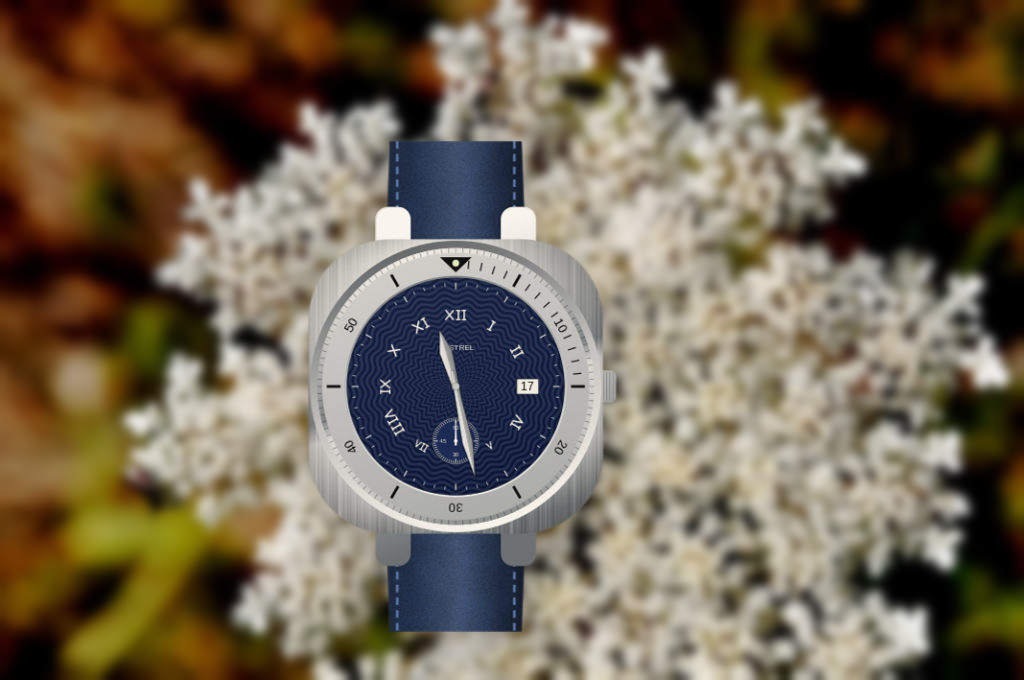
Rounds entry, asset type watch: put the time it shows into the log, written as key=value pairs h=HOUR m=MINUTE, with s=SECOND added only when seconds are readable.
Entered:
h=11 m=28
